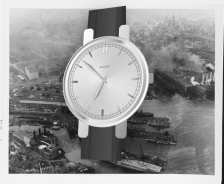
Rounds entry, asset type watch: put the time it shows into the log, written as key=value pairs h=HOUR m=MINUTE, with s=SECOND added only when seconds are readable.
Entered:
h=6 m=52
